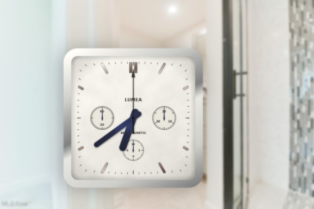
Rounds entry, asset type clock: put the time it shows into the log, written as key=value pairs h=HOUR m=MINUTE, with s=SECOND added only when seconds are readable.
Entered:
h=6 m=39
